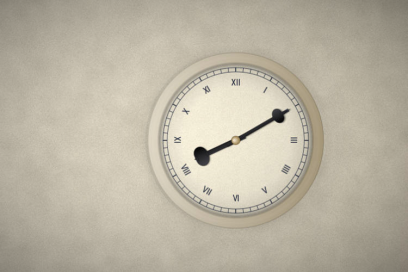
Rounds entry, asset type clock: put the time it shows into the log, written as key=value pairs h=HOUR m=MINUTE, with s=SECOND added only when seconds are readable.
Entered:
h=8 m=10
